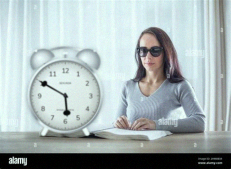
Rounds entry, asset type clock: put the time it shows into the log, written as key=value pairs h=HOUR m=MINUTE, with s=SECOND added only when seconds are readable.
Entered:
h=5 m=50
